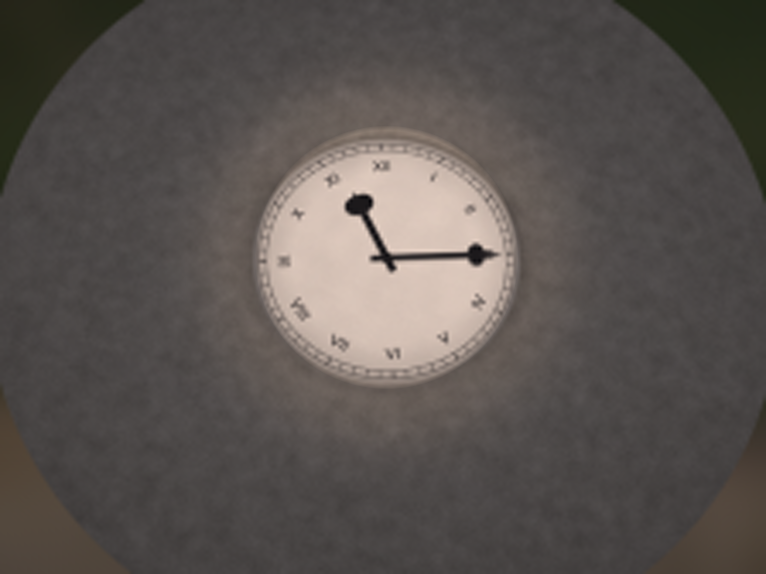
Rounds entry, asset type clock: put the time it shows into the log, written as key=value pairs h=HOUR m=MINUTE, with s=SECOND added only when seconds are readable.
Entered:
h=11 m=15
